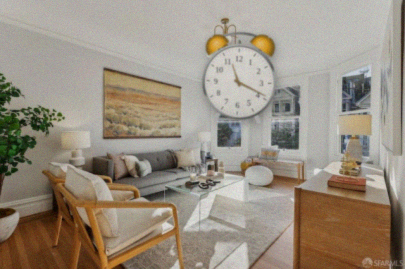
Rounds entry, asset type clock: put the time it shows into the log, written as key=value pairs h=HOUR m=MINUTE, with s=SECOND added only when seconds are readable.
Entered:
h=11 m=19
